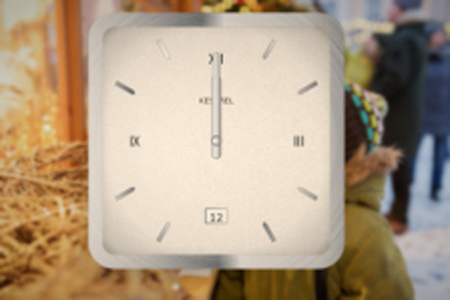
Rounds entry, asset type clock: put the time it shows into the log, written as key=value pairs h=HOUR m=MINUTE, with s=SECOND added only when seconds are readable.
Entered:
h=12 m=0
